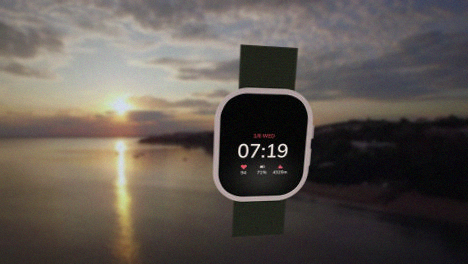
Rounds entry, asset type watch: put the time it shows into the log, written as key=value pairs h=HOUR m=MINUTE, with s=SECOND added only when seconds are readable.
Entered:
h=7 m=19
